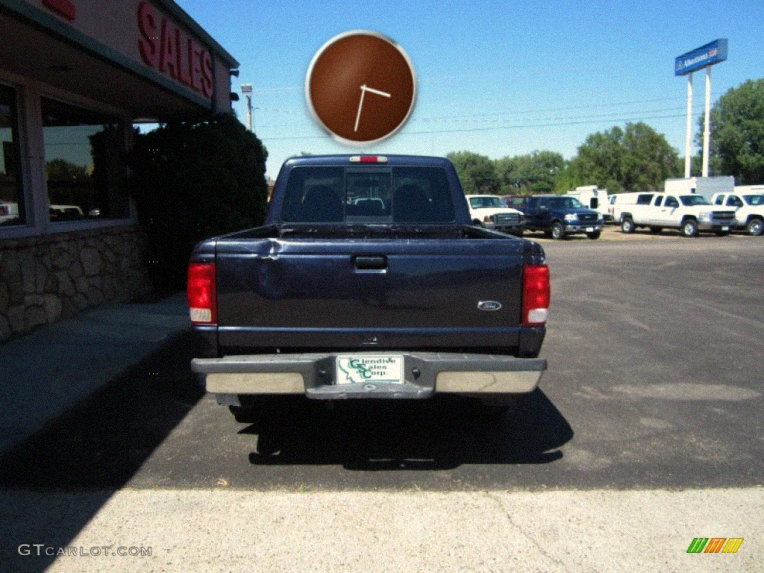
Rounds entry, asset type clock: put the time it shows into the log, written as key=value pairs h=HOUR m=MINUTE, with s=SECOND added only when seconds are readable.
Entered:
h=3 m=32
